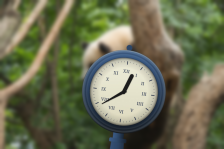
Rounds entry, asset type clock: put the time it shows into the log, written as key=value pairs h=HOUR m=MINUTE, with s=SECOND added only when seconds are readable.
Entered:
h=12 m=39
